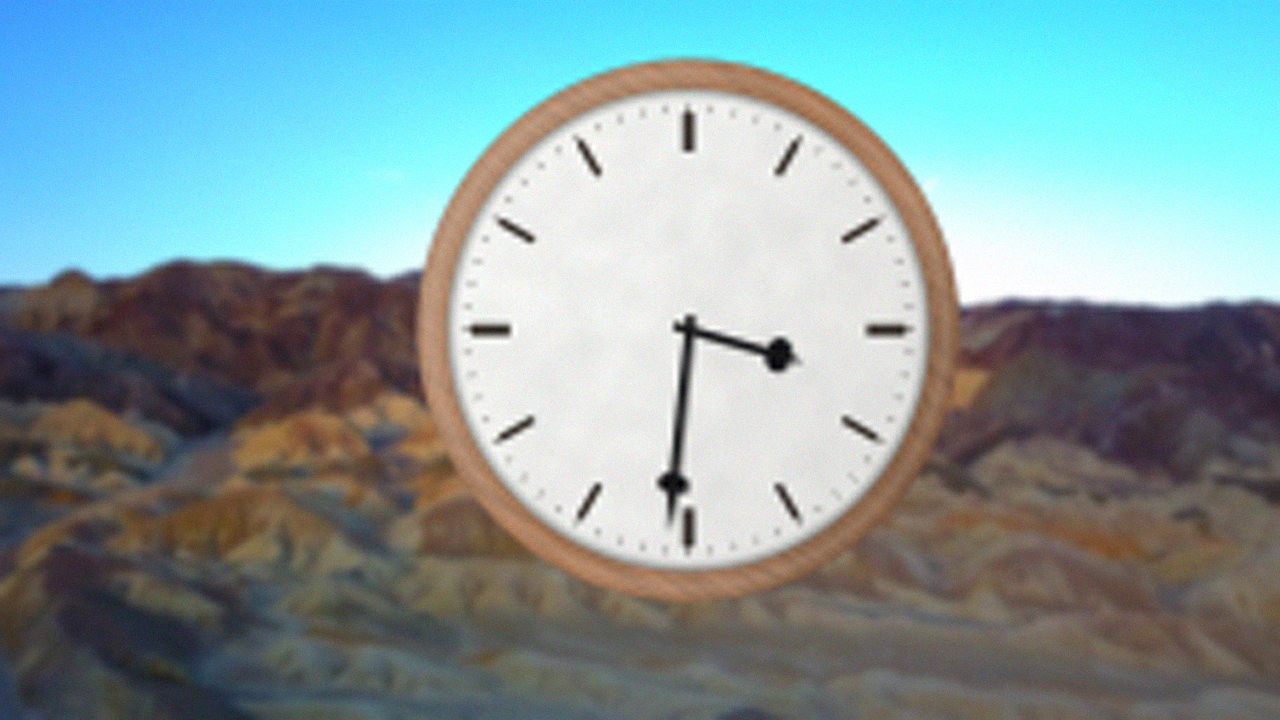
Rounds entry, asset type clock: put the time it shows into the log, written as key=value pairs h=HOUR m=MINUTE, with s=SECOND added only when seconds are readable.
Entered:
h=3 m=31
